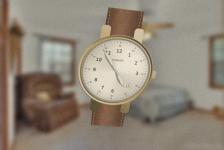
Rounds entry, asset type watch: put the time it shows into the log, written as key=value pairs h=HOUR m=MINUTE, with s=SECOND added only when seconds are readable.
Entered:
h=4 m=54
